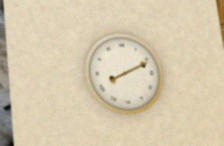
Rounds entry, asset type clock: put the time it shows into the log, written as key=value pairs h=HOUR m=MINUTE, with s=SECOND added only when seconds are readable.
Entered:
h=8 m=11
